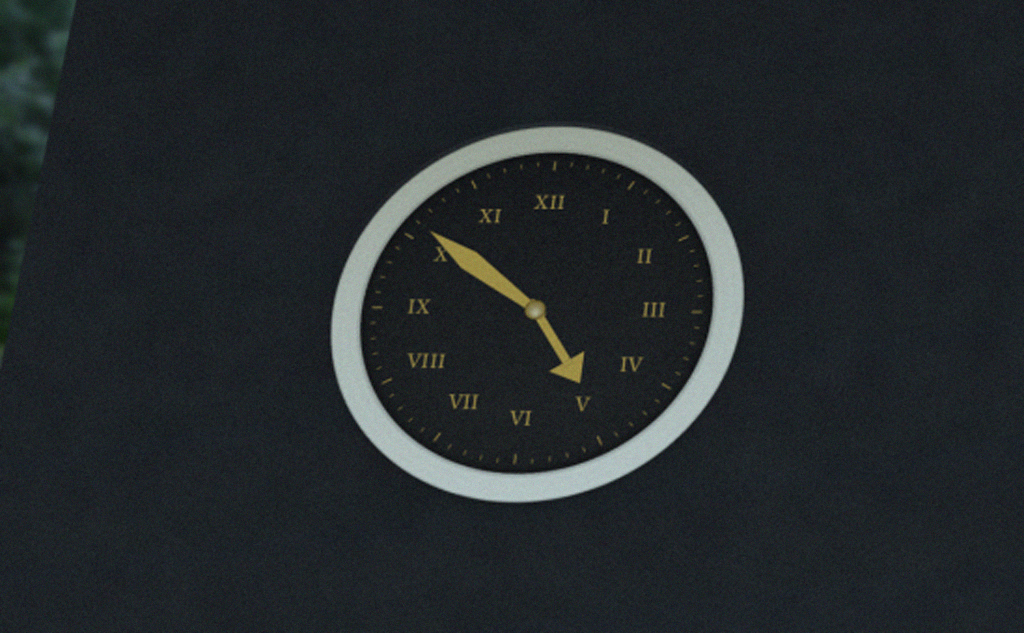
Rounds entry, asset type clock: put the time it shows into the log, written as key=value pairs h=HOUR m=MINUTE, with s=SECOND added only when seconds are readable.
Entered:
h=4 m=51
